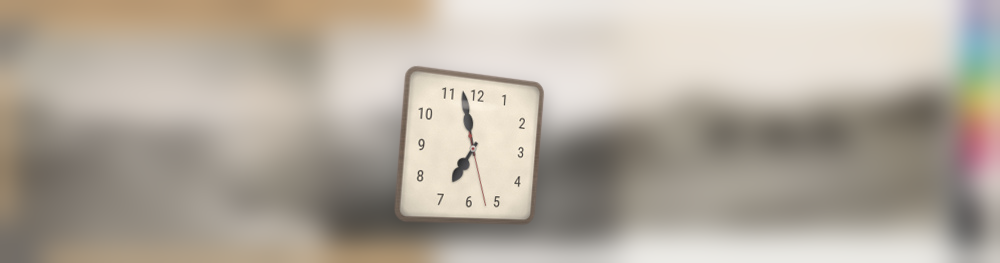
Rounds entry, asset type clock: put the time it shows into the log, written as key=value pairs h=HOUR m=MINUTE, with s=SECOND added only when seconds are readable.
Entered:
h=6 m=57 s=27
